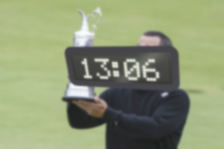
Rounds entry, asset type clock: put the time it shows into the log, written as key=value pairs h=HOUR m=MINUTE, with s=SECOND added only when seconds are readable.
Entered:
h=13 m=6
